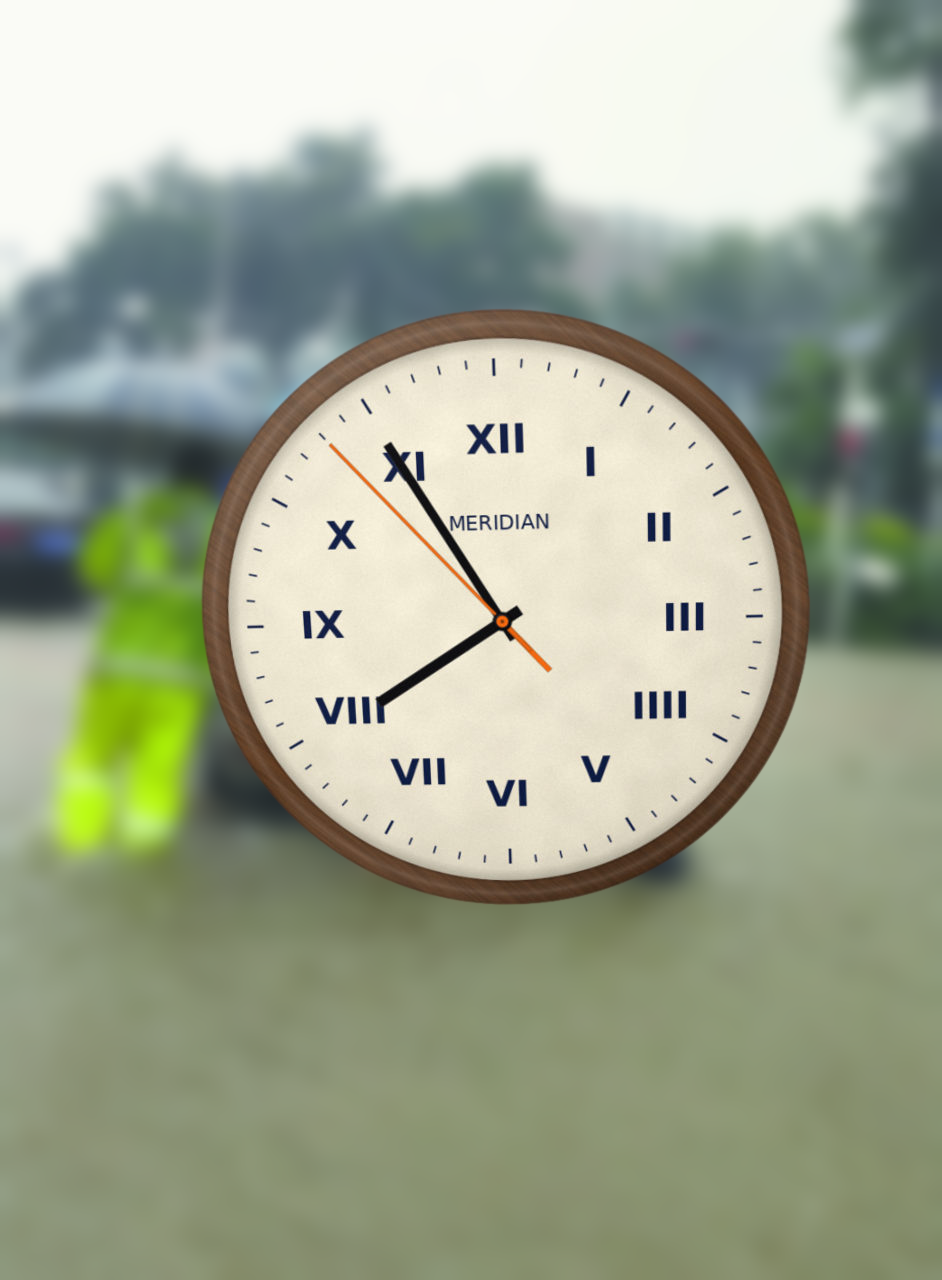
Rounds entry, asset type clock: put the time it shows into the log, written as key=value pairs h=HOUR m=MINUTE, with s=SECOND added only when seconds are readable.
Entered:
h=7 m=54 s=53
